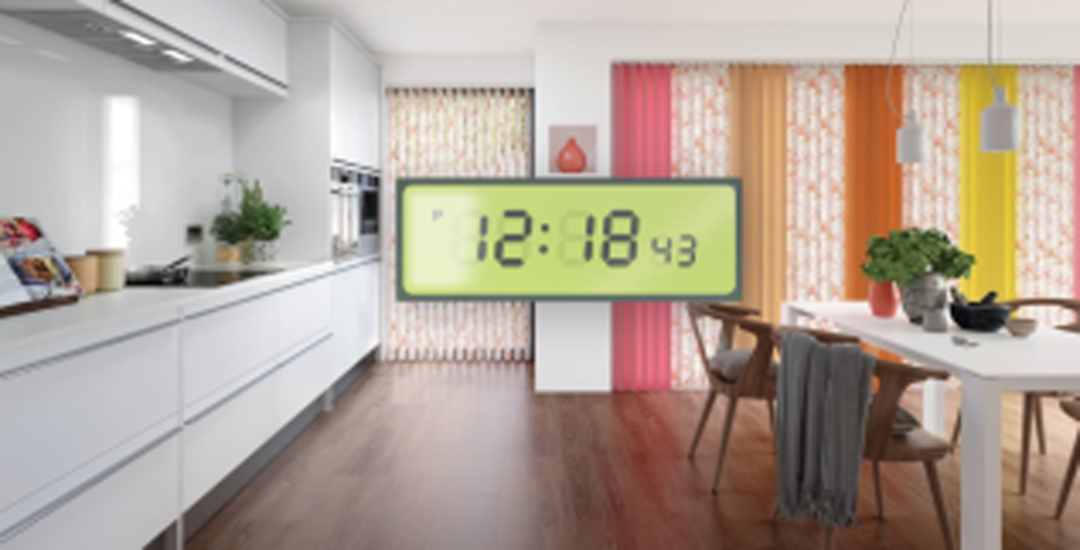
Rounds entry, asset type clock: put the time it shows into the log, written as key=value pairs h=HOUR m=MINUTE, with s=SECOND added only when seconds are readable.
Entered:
h=12 m=18 s=43
